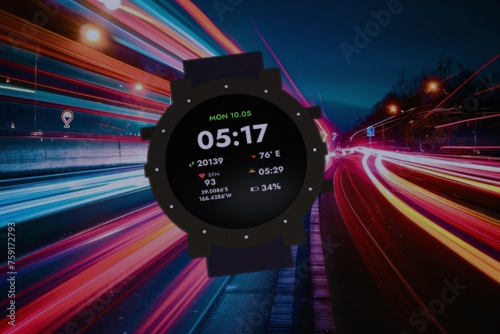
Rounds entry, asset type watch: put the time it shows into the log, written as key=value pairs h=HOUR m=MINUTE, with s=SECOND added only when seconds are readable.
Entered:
h=5 m=17
